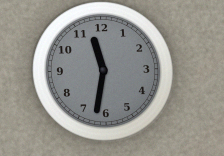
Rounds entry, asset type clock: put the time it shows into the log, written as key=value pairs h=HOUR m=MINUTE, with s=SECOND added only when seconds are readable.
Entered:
h=11 m=32
